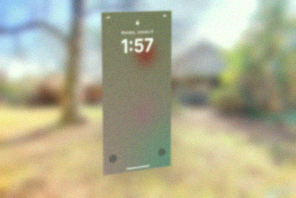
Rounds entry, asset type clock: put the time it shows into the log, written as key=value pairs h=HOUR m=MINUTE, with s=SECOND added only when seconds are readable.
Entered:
h=1 m=57
